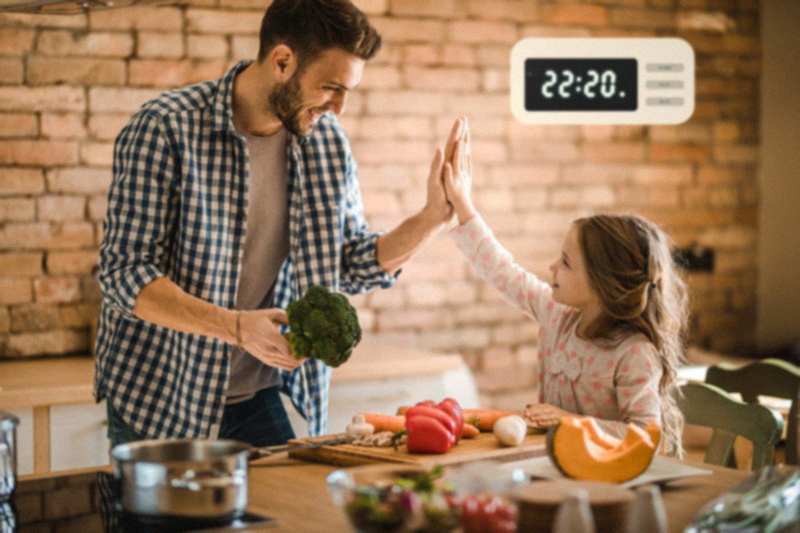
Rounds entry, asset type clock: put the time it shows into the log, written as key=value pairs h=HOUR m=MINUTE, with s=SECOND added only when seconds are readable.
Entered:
h=22 m=20
